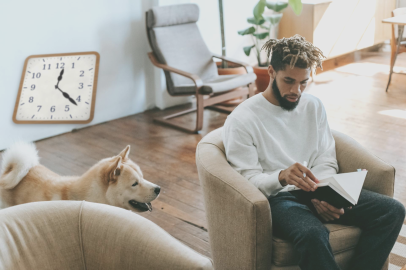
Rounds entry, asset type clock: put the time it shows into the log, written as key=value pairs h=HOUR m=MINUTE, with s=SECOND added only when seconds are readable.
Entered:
h=12 m=22
